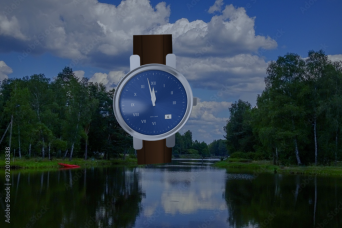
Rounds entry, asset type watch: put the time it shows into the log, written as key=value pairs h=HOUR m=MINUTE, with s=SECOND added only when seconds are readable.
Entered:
h=11 m=58
